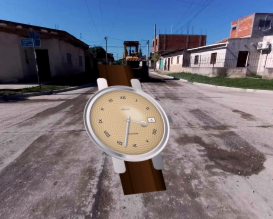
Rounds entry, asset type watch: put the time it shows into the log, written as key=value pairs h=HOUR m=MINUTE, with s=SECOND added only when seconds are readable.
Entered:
h=3 m=33
